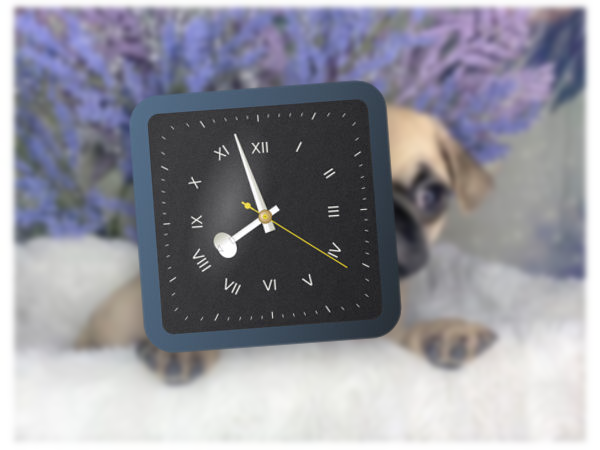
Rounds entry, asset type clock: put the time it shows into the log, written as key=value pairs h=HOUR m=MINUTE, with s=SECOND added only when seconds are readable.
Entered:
h=7 m=57 s=21
